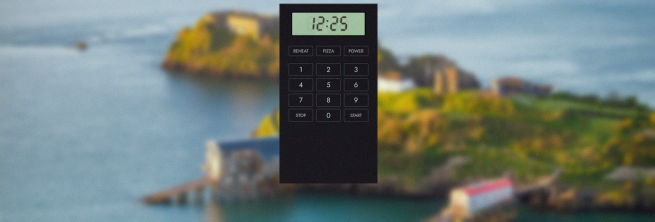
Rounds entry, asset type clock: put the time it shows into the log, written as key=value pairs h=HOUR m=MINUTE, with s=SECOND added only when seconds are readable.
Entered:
h=12 m=25
